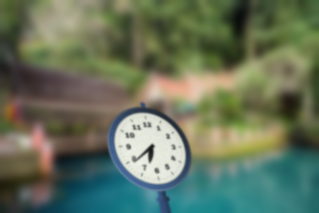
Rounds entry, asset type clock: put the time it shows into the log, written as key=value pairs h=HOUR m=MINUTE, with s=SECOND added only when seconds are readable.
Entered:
h=6 m=39
